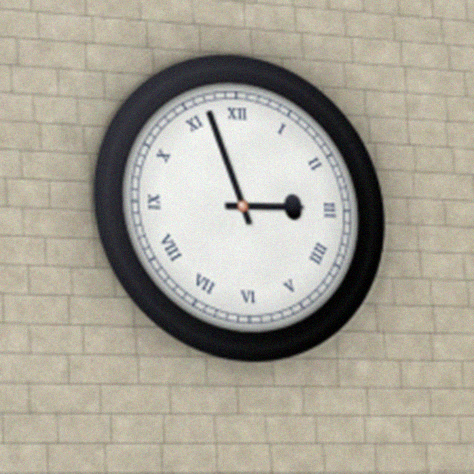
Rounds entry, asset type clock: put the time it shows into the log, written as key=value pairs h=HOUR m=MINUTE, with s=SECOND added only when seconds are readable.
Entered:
h=2 m=57
